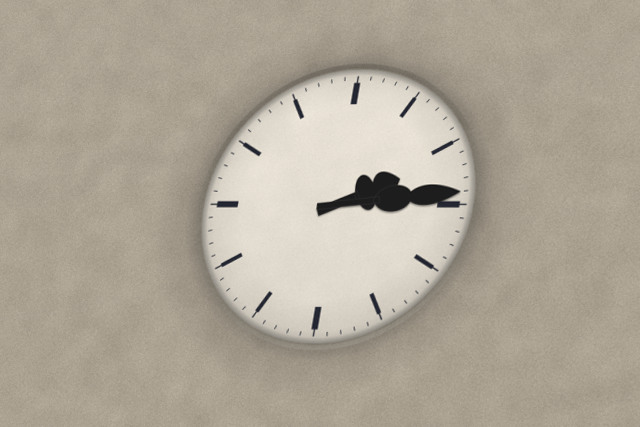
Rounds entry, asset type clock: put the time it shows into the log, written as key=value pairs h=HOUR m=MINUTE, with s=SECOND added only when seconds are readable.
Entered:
h=2 m=14
